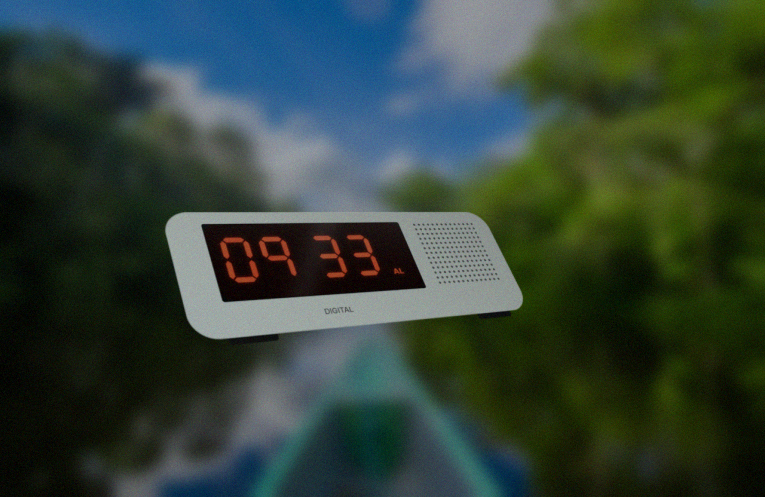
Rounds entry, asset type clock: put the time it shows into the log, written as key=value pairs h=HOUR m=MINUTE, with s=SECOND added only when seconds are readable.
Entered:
h=9 m=33
